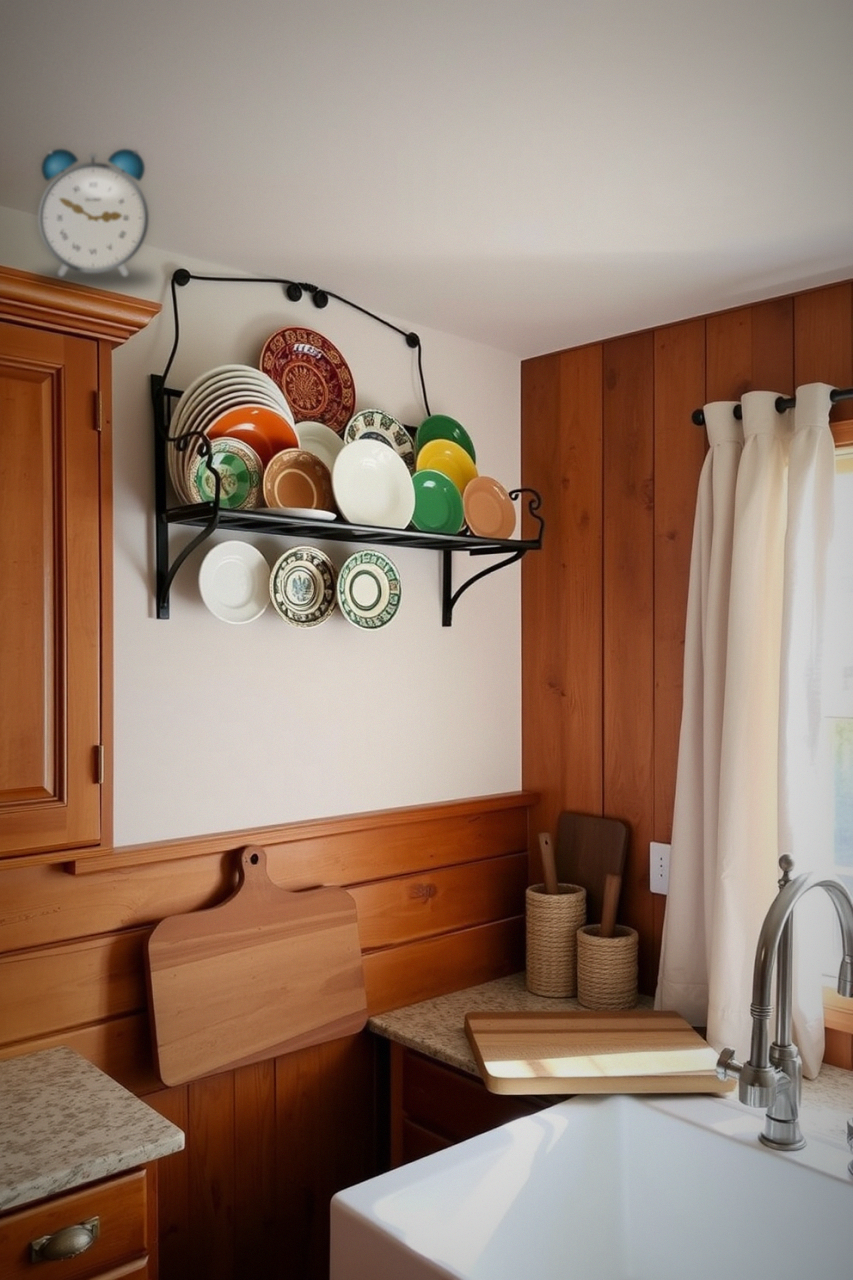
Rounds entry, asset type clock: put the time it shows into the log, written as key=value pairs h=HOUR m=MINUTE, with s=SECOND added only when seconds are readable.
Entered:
h=2 m=50
